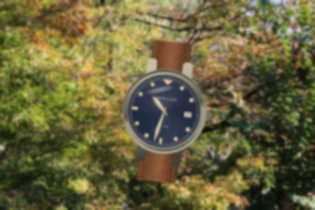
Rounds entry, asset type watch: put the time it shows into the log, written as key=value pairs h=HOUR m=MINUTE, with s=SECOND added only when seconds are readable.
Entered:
h=10 m=32
